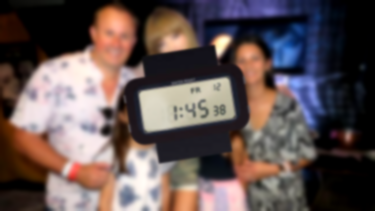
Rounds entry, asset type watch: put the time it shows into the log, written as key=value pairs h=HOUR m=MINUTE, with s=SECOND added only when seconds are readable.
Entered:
h=1 m=45
